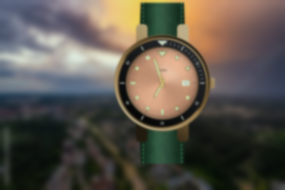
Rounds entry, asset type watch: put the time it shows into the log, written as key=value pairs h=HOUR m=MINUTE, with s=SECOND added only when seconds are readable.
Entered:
h=6 m=57
